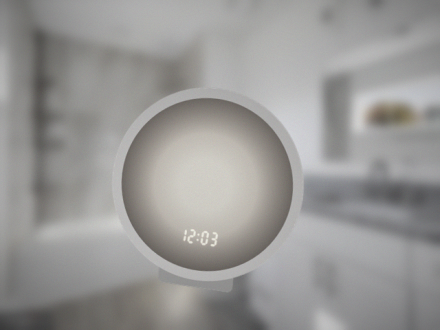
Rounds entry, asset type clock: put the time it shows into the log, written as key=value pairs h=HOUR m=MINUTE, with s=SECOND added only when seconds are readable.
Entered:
h=12 m=3
